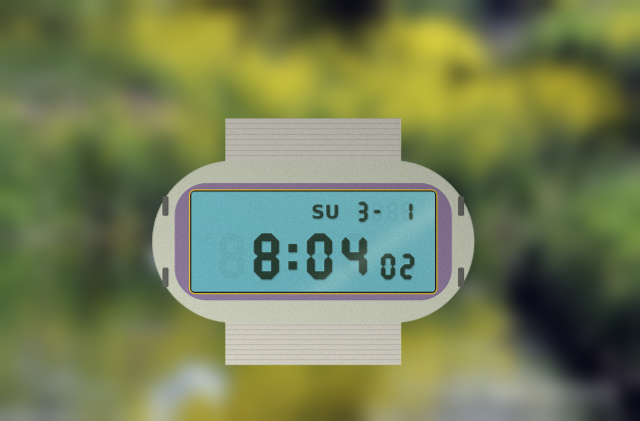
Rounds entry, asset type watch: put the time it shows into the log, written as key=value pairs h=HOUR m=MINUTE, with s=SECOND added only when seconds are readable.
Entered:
h=8 m=4 s=2
